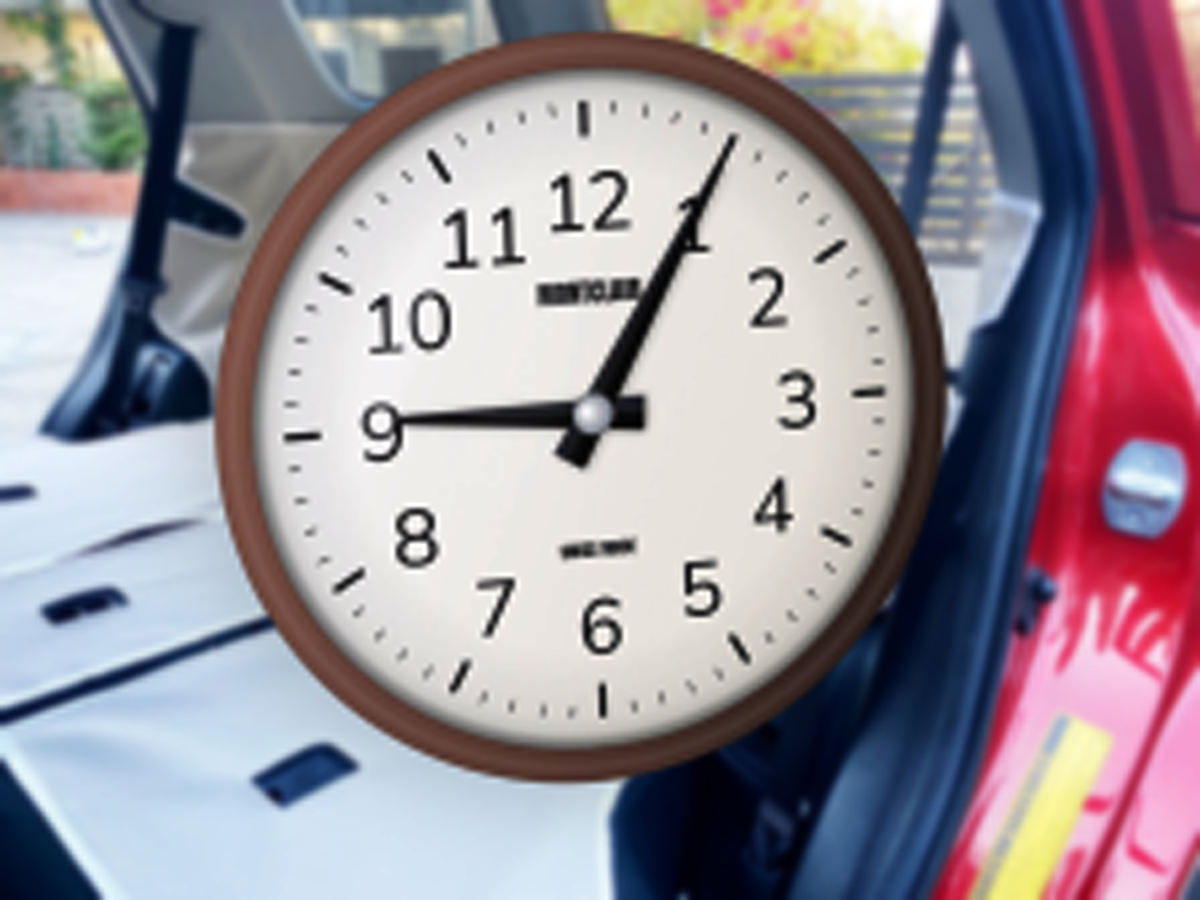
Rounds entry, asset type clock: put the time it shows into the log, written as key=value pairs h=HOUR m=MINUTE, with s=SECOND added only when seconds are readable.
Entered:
h=9 m=5
